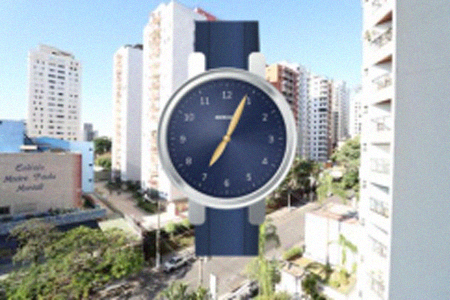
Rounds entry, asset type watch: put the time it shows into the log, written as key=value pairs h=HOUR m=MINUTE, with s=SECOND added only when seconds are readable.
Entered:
h=7 m=4
